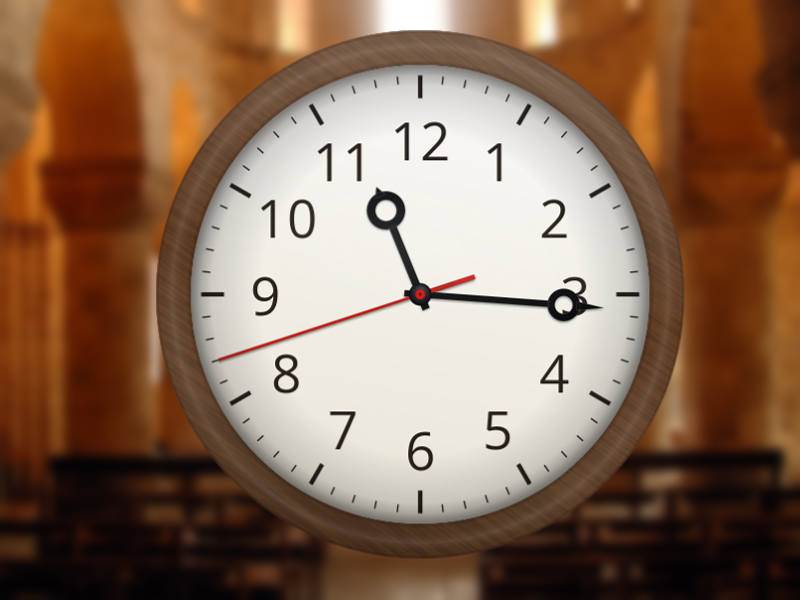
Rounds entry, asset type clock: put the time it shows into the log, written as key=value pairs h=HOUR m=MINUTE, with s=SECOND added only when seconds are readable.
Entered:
h=11 m=15 s=42
